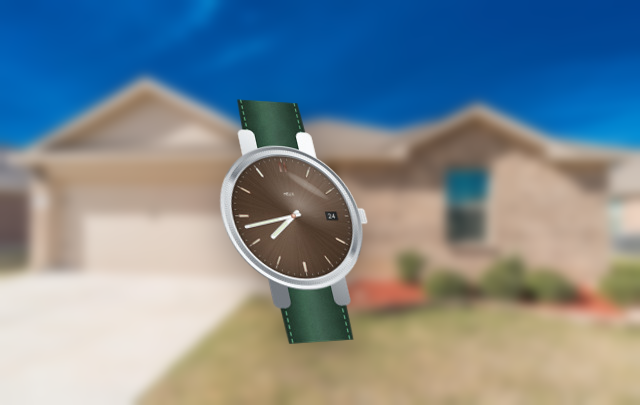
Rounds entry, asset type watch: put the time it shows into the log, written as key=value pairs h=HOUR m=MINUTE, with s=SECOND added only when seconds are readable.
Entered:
h=7 m=43
